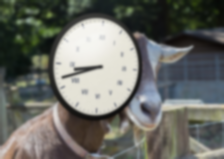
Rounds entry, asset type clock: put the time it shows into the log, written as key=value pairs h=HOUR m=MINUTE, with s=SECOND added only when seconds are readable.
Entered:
h=8 m=42
